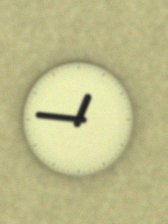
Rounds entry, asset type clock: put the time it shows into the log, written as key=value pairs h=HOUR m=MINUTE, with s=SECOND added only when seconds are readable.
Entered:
h=12 m=46
